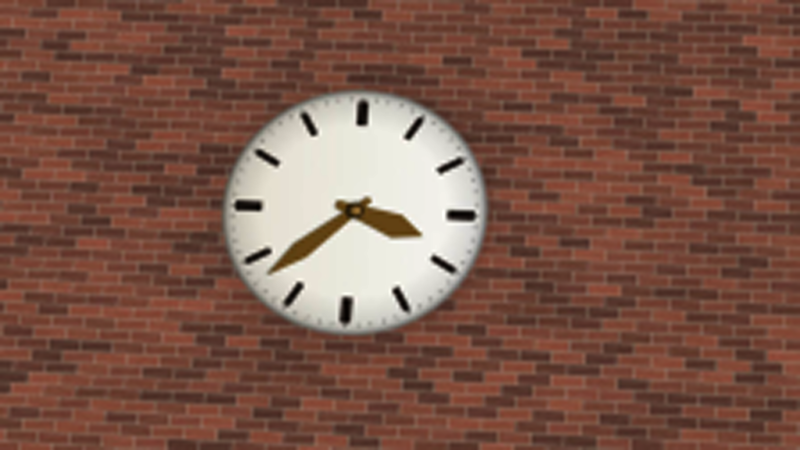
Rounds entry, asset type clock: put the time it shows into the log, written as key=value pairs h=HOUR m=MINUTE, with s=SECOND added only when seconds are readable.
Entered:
h=3 m=38
